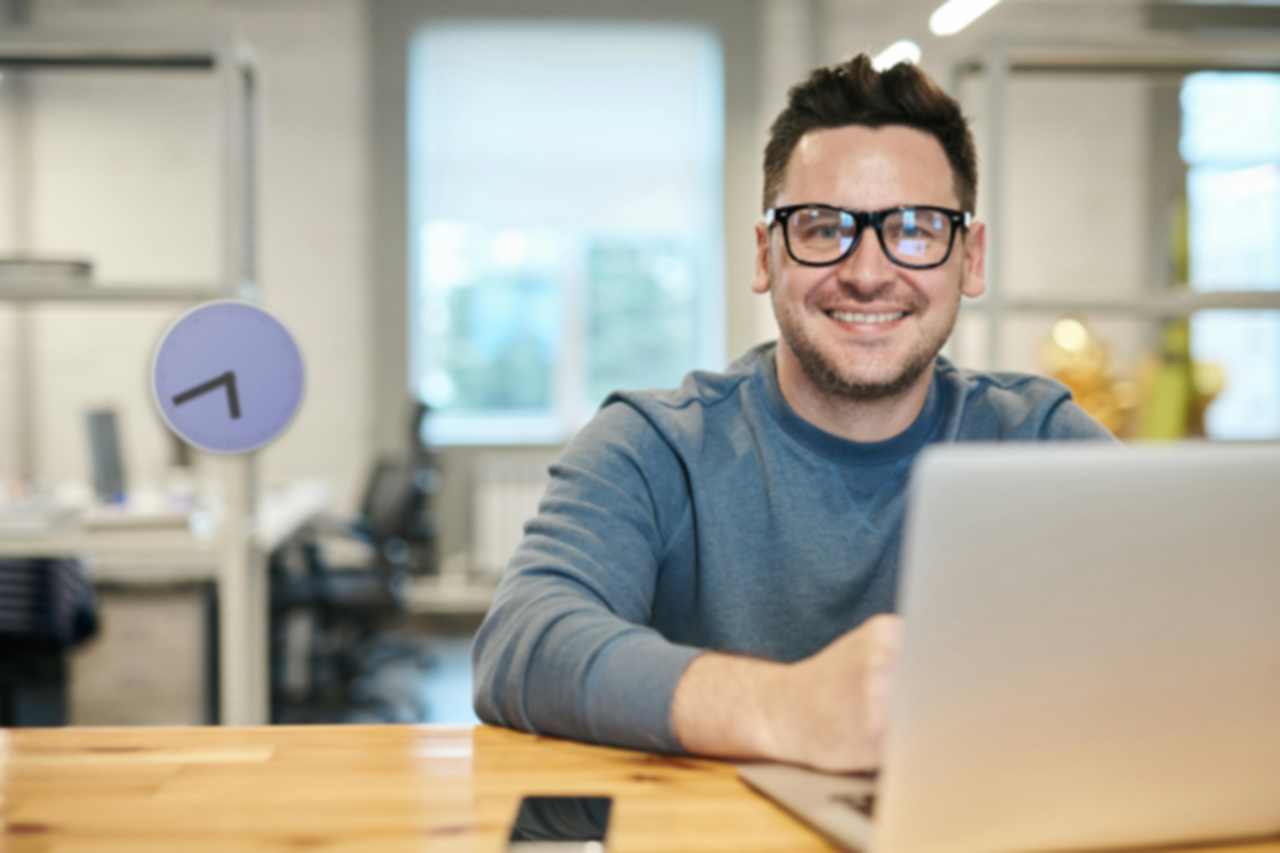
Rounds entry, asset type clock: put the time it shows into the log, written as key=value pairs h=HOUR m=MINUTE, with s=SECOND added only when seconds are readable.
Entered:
h=5 m=41
